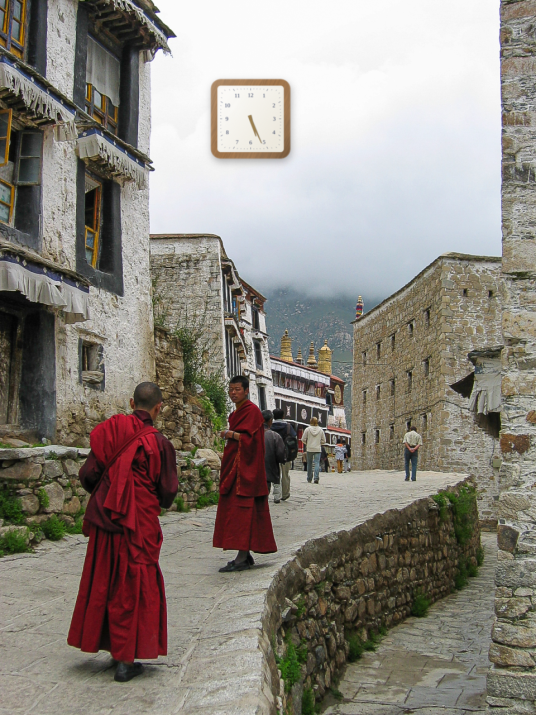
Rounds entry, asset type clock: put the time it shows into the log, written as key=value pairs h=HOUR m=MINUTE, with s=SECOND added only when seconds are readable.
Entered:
h=5 m=26
